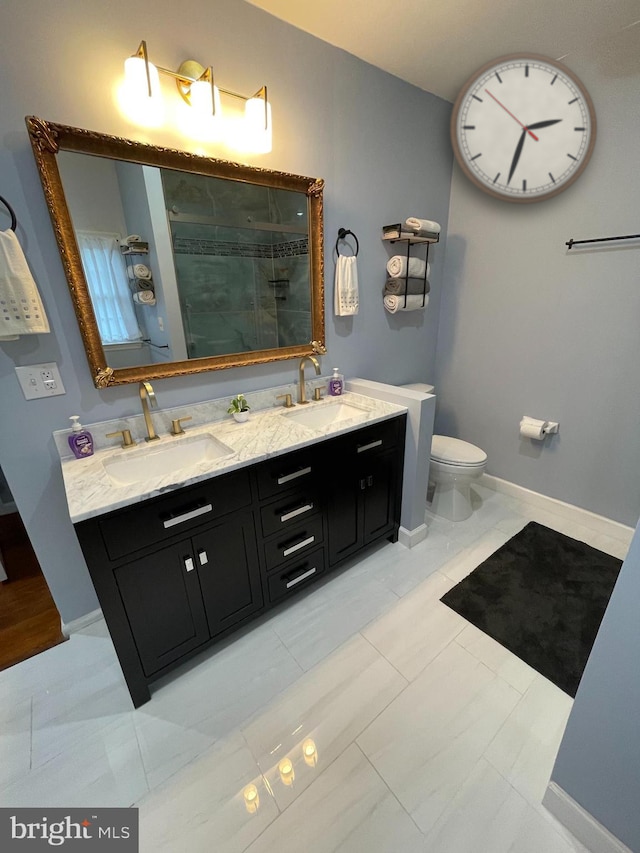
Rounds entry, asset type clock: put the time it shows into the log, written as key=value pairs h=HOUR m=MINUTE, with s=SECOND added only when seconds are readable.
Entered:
h=2 m=32 s=52
